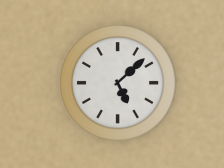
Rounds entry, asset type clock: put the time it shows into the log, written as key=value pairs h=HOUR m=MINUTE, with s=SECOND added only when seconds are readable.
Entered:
h=5 m=8
